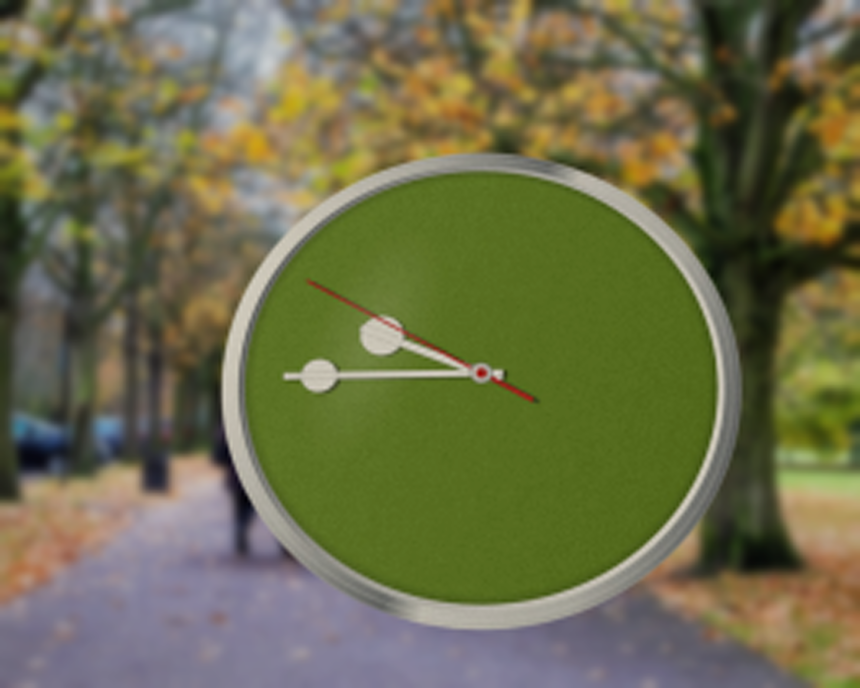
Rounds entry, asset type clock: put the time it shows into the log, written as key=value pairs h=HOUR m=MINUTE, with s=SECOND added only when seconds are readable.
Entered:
h=9 m=44 s=50
